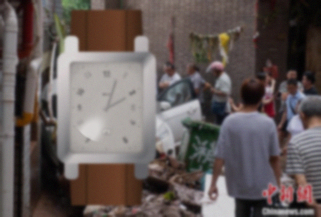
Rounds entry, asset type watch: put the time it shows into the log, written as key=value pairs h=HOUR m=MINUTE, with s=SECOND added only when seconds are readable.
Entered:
h=2 m=3
